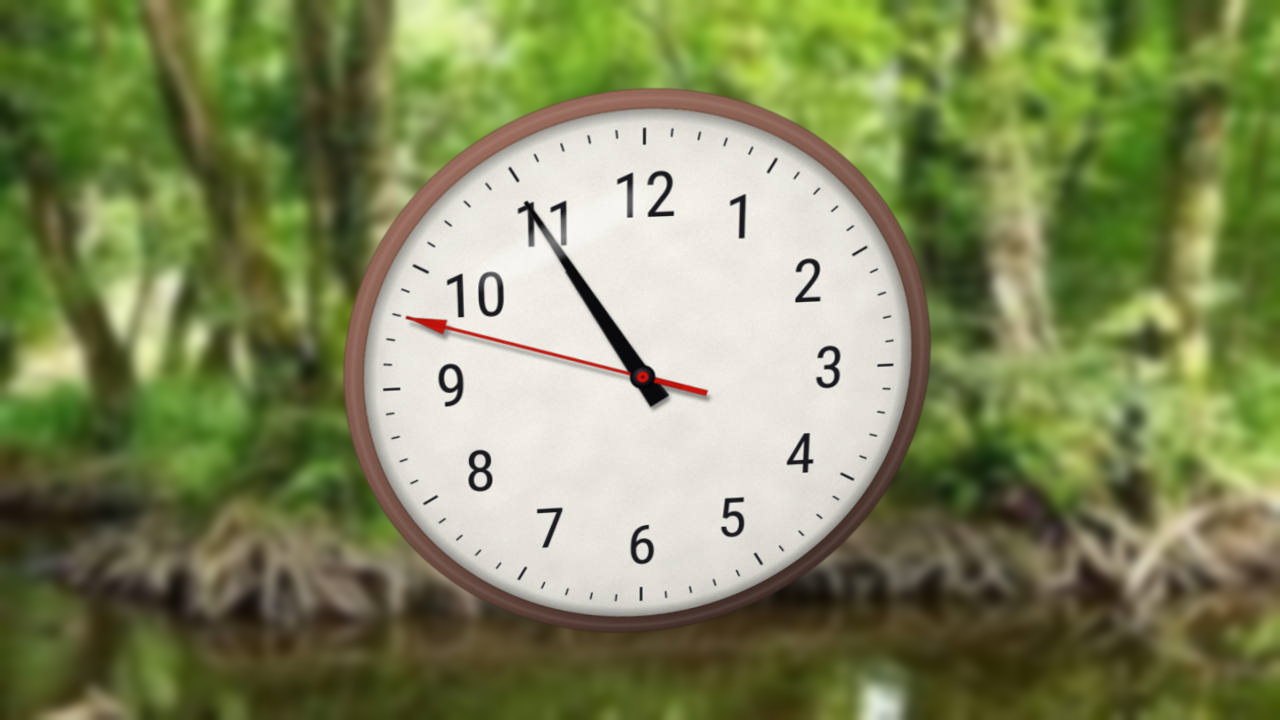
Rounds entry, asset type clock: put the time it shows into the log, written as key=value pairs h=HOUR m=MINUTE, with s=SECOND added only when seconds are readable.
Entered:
h=10 m=54 s=48
